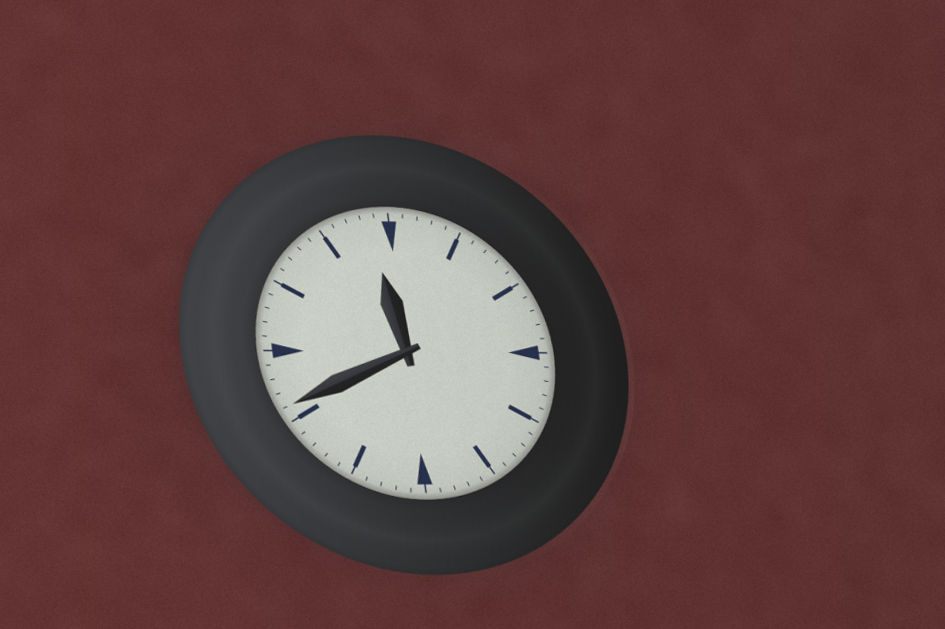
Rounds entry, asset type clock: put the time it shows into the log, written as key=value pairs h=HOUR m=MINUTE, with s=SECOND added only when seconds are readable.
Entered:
h=11 m=41
